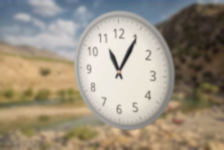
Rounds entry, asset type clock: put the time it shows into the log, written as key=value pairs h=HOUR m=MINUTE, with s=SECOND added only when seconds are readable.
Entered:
h=11 m=5
